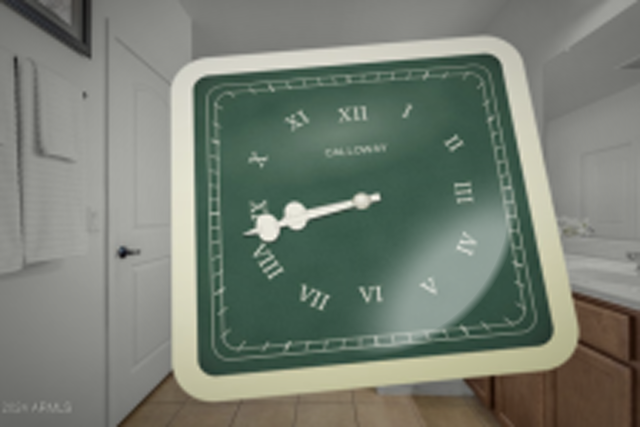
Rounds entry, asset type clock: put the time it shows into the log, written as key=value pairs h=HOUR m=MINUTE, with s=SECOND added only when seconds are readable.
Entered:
h=8 m=43
